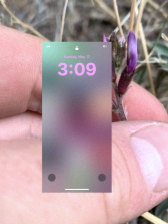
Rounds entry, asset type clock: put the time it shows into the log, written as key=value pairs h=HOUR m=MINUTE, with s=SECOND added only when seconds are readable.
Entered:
h=3 m=9
